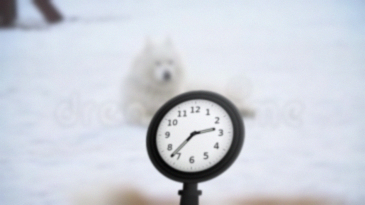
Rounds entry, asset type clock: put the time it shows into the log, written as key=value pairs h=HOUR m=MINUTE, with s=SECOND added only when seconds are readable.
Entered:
h=2 m=37
